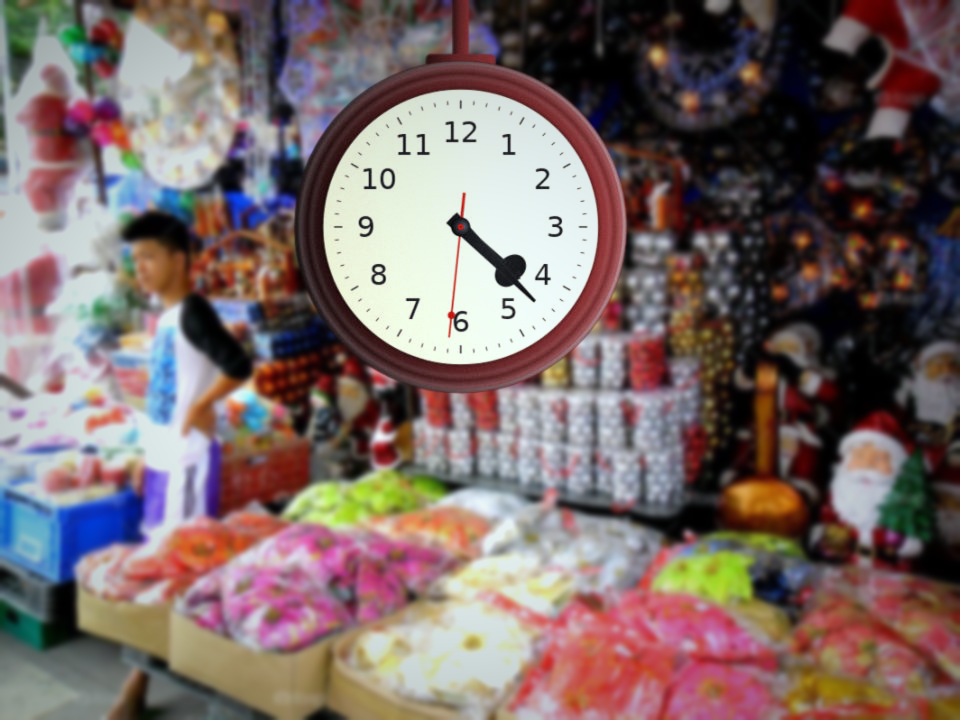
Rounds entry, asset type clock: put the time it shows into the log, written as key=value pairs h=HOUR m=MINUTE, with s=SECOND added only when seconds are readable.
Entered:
h=4 m=22 s=31
